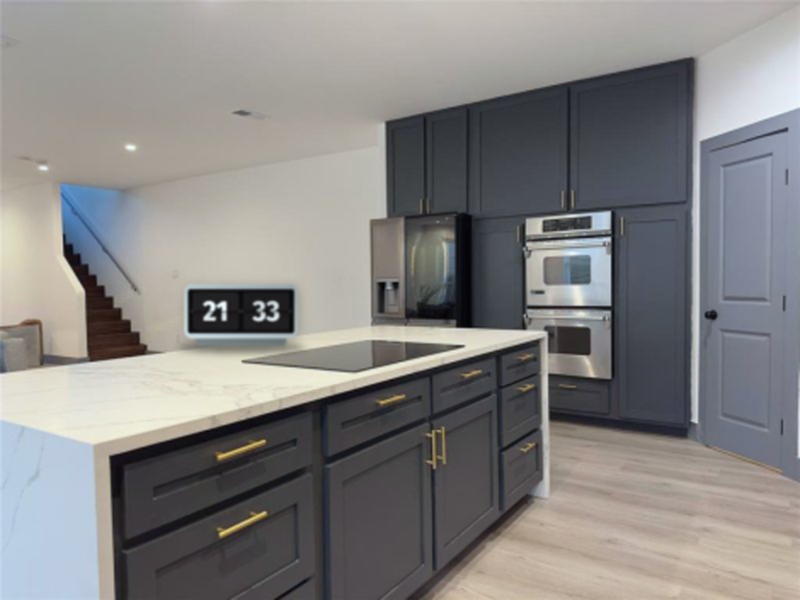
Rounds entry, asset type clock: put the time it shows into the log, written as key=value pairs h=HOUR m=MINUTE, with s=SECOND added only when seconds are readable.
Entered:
h=21 m=33
